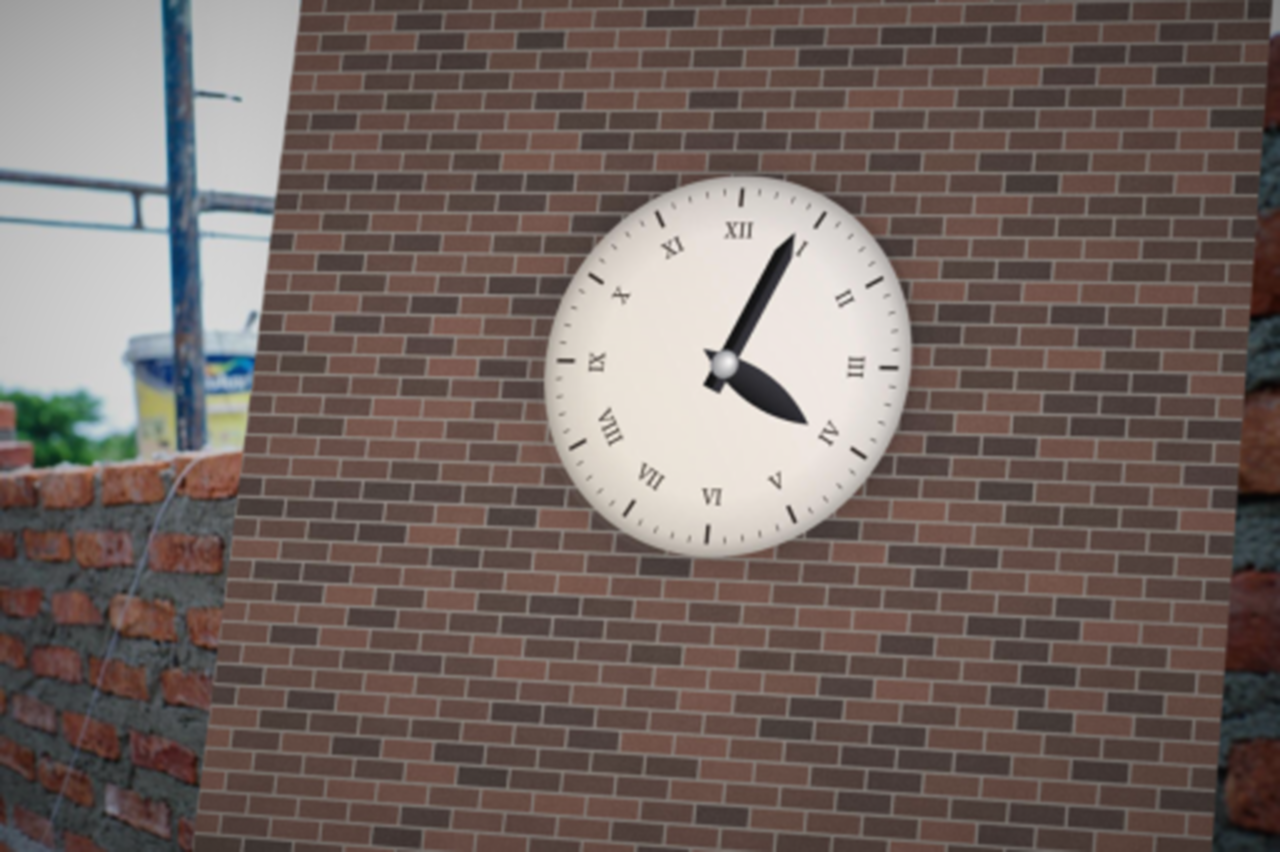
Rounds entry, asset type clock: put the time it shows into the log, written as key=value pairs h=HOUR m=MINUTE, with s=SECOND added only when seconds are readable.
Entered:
h=4 m=4
